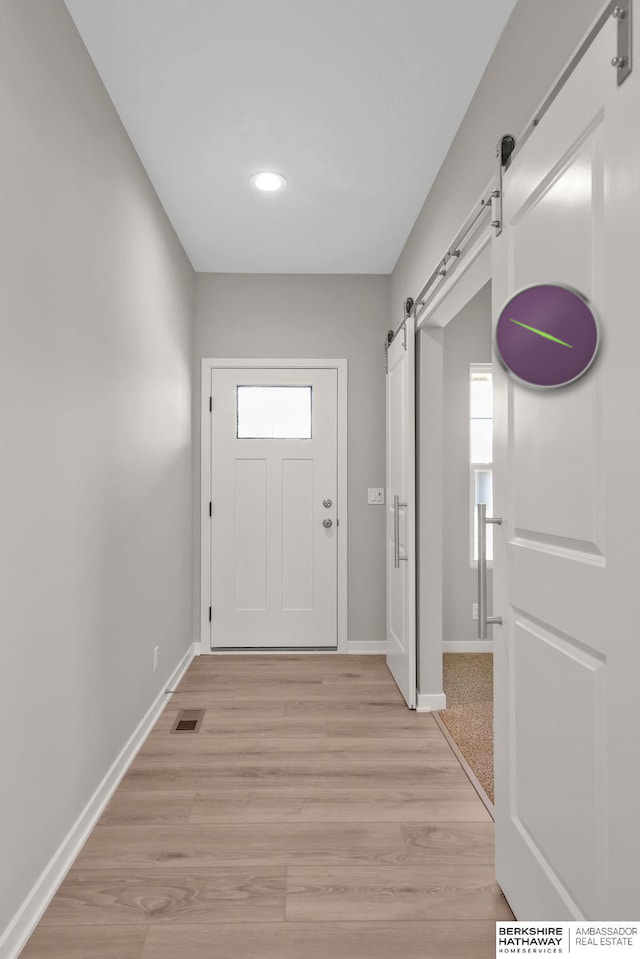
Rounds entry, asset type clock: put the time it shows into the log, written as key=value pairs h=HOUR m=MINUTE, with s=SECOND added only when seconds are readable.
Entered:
h=3 m=49
